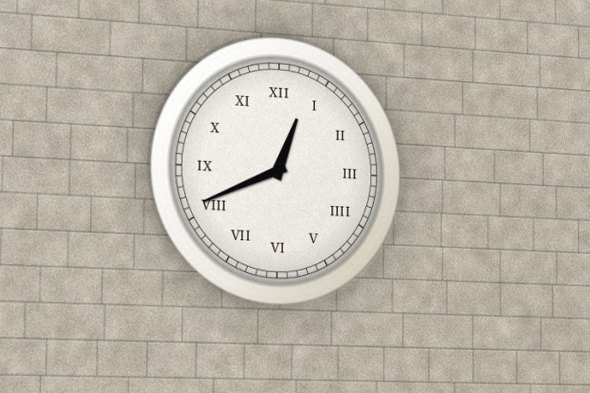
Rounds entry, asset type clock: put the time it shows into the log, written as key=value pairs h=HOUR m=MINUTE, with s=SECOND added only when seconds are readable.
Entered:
h=12 m=41
